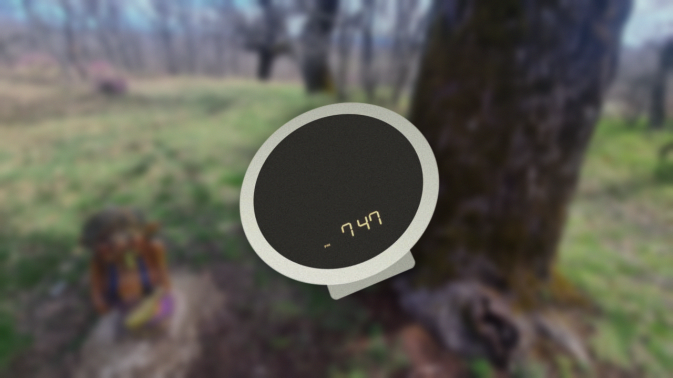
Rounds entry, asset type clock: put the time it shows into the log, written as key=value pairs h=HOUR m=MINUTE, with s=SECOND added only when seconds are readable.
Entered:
h=7 m=47
